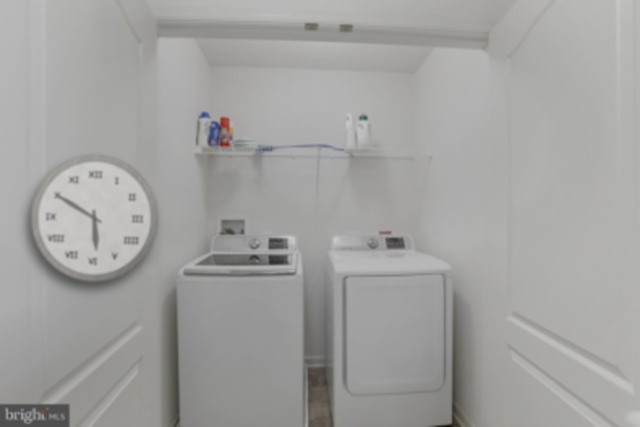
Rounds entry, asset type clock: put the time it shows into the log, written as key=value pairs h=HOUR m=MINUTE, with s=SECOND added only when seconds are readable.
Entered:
h=5 m=50
